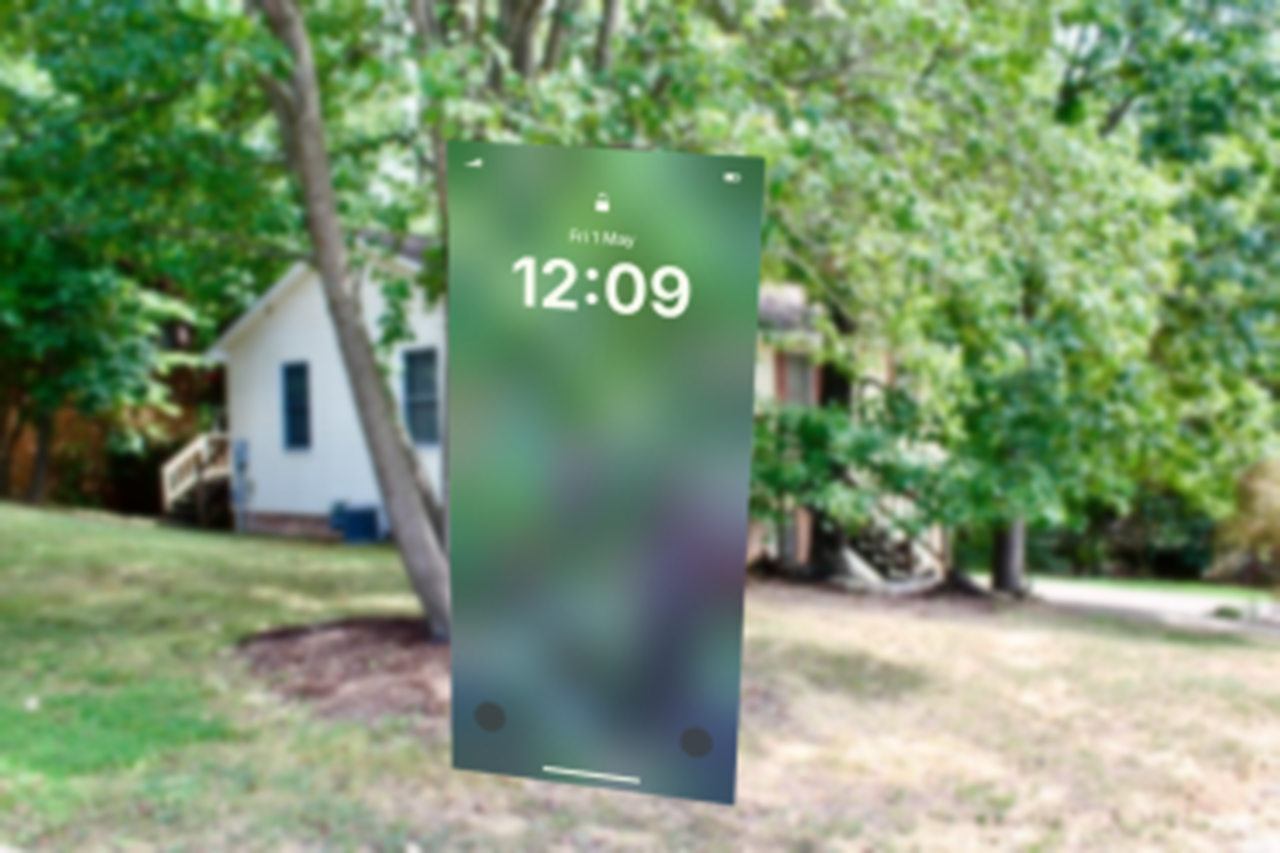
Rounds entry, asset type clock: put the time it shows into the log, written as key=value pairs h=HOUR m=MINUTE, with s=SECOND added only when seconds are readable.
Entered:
h=12 m=9
